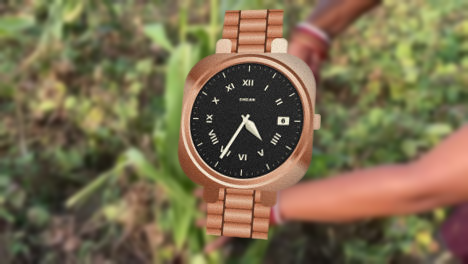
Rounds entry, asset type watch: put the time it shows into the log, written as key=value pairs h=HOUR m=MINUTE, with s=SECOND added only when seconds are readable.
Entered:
h=4 m=35
